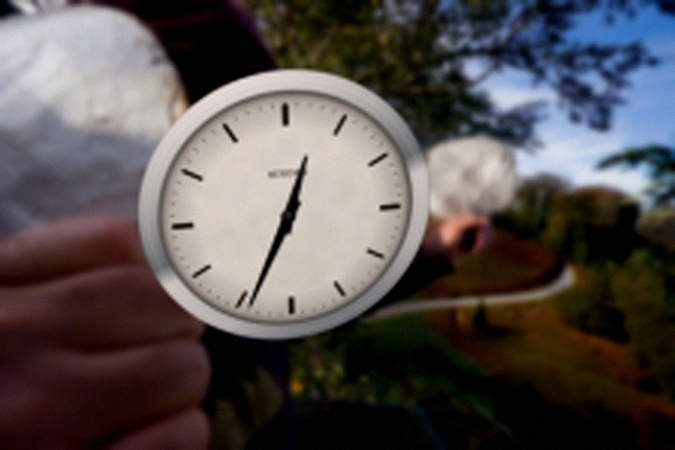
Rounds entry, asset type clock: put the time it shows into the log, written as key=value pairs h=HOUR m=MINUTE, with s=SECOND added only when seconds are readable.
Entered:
h=12 m=34
